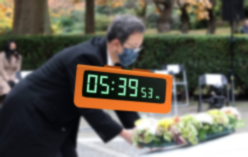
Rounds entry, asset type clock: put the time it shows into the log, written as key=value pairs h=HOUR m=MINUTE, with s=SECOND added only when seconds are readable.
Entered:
h=5 m=39
